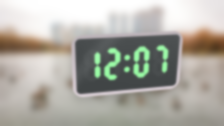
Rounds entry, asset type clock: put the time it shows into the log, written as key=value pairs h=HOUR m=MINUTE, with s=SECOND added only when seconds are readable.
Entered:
h=12 m=7
